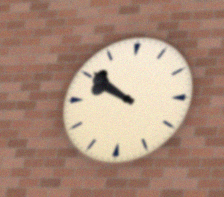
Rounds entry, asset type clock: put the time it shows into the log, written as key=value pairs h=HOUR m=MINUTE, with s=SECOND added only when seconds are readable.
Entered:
h=9 m=51
